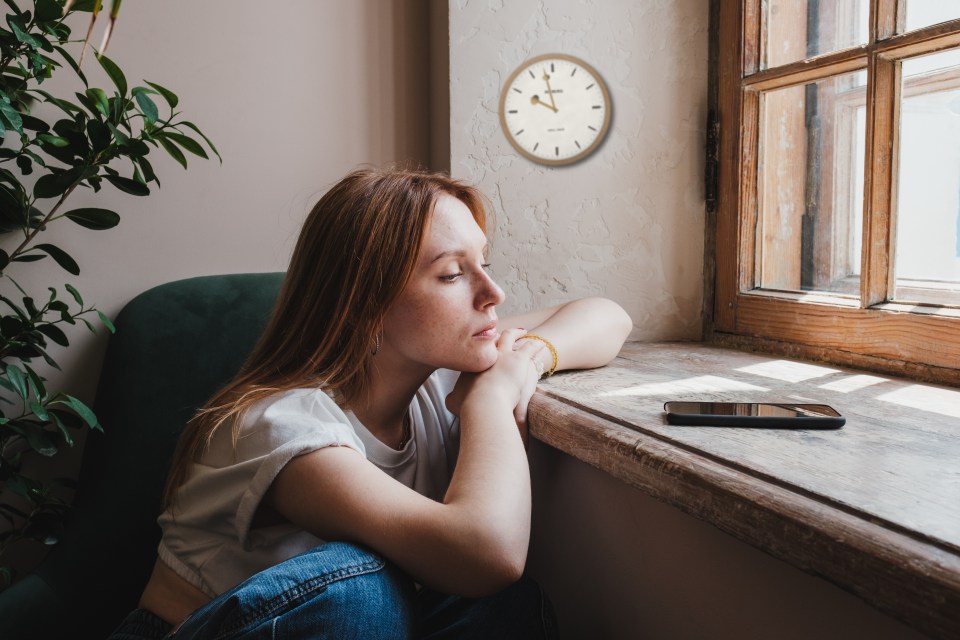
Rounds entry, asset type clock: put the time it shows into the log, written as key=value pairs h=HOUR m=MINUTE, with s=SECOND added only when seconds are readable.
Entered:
h=9 m=58
